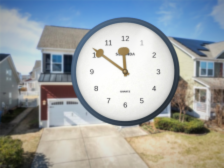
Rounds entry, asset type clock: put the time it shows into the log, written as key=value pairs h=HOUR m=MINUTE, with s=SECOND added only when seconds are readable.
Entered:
h=11 m=51
